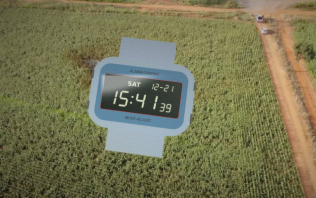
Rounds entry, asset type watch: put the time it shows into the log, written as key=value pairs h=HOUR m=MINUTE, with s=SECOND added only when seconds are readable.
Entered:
h=15 m=41
